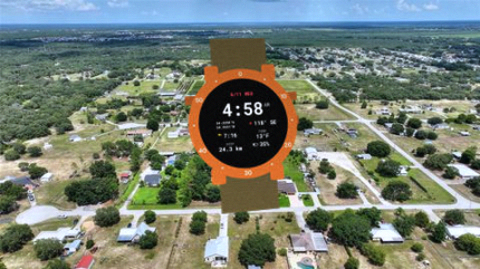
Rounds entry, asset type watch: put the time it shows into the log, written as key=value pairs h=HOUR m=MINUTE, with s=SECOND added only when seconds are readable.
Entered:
h=4 m=58
